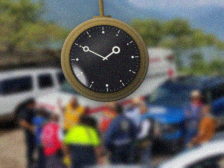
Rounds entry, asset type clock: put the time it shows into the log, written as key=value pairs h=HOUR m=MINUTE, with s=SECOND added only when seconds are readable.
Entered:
h=1 m=50
